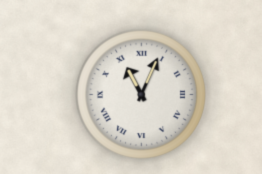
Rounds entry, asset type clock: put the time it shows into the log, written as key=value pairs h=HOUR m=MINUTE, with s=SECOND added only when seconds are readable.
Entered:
h=11 m=4
